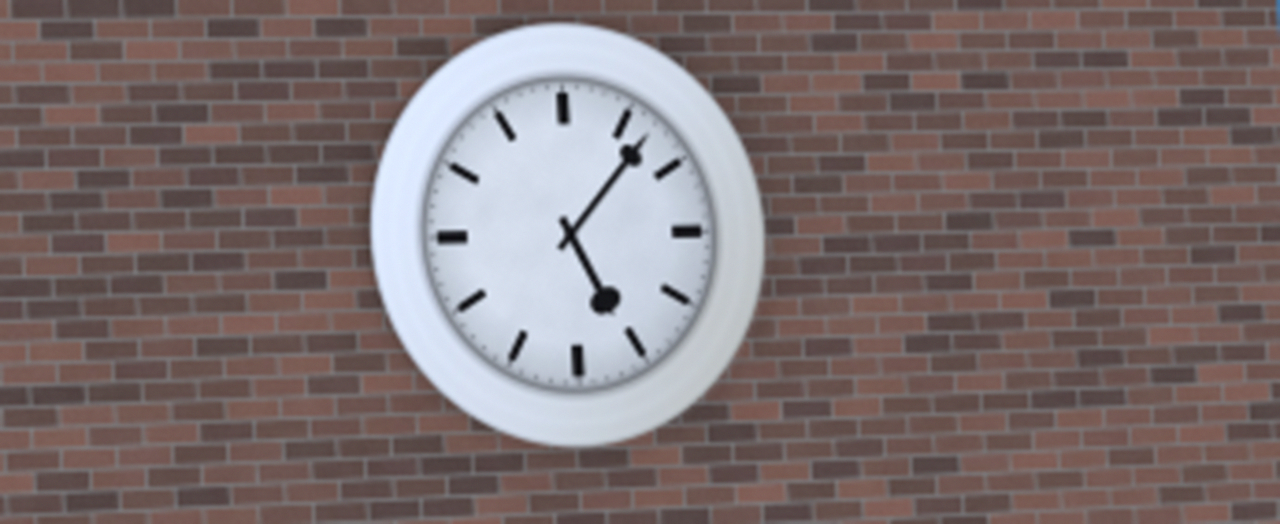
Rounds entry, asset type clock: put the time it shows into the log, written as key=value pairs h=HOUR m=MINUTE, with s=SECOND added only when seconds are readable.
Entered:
h=5 m=7
